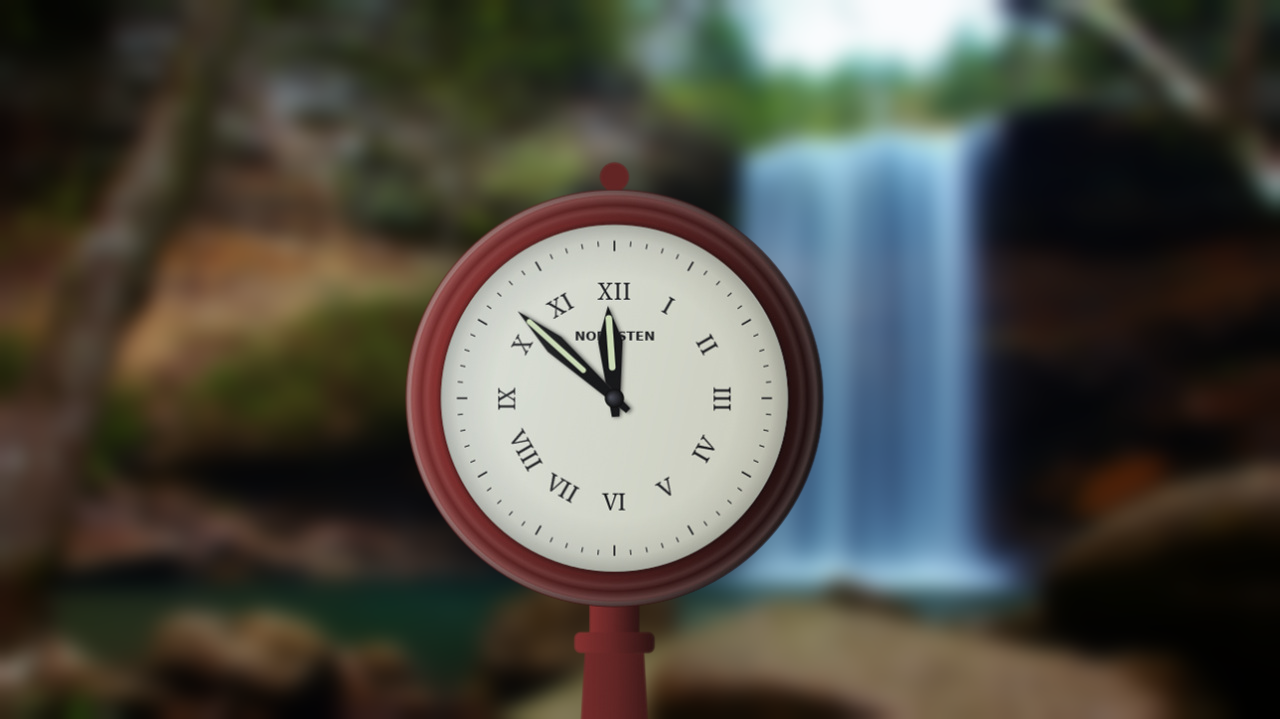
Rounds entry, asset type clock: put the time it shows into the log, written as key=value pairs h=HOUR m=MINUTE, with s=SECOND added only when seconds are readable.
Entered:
h=11 m=52
